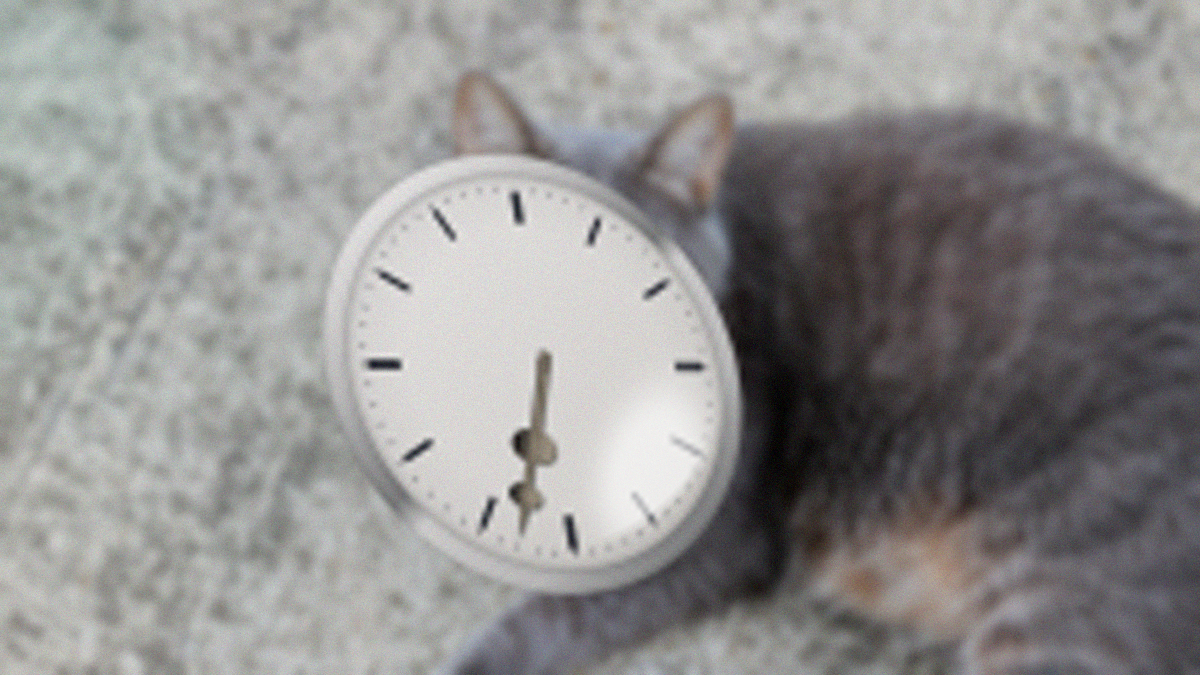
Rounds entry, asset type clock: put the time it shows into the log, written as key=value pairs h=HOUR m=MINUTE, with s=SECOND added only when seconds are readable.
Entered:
h=6 m=33
